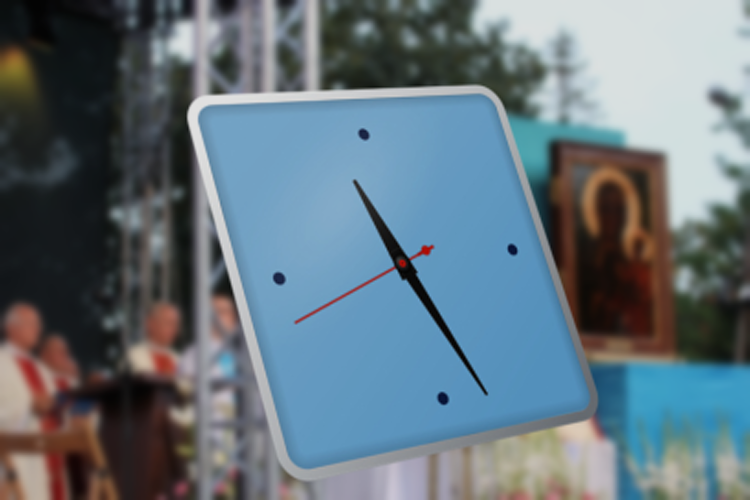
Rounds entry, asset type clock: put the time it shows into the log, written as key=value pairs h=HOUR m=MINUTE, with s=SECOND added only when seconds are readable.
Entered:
h=11 m=26 s=42
